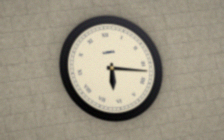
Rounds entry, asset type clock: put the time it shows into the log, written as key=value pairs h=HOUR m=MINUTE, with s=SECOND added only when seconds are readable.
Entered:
h=6 m=17
